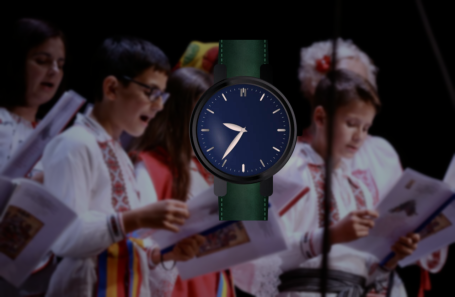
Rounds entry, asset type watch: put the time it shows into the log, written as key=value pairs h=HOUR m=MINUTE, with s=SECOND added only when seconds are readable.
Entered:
h=9 m=36
